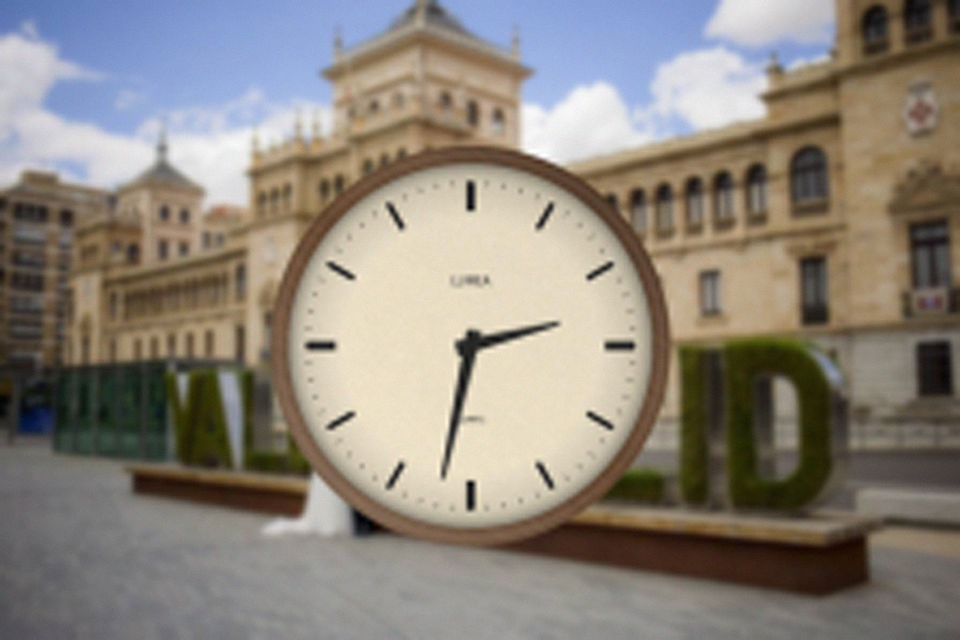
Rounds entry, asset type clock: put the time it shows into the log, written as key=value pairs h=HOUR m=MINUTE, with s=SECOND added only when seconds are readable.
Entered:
h=2 m=32
